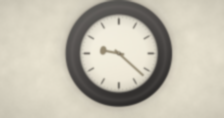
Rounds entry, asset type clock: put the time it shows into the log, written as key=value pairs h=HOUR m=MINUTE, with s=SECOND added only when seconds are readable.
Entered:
h=9 m=22
